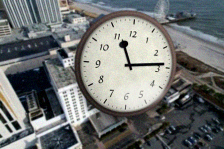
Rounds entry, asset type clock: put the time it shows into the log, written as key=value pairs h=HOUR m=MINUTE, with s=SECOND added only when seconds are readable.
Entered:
h=11 m=14
